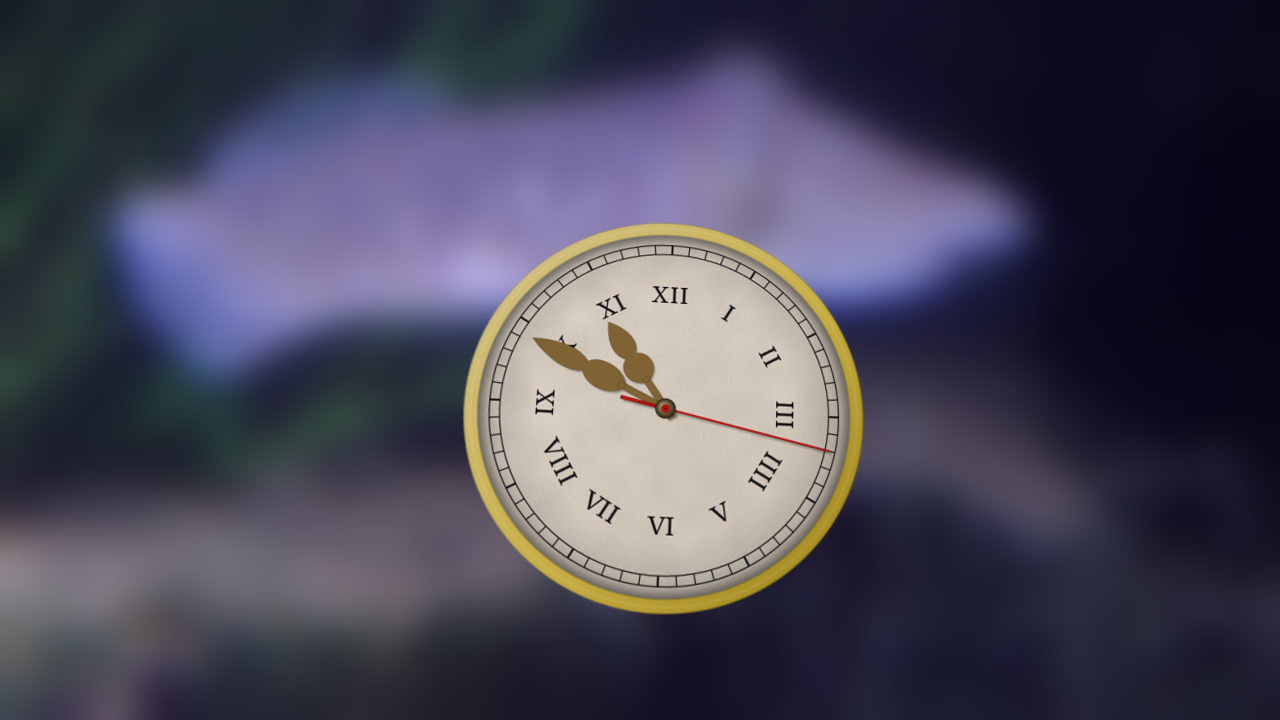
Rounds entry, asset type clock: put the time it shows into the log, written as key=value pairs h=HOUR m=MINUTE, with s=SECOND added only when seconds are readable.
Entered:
h=10 m=49 s=17
